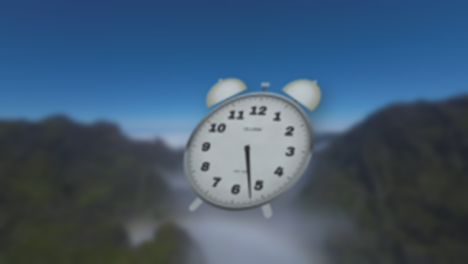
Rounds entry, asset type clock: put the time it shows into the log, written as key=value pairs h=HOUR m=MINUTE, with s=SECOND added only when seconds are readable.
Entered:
h=5 m=27
